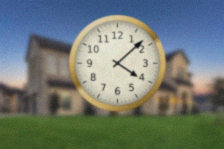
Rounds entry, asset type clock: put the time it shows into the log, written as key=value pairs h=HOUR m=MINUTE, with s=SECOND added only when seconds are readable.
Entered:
h=4 m=8
